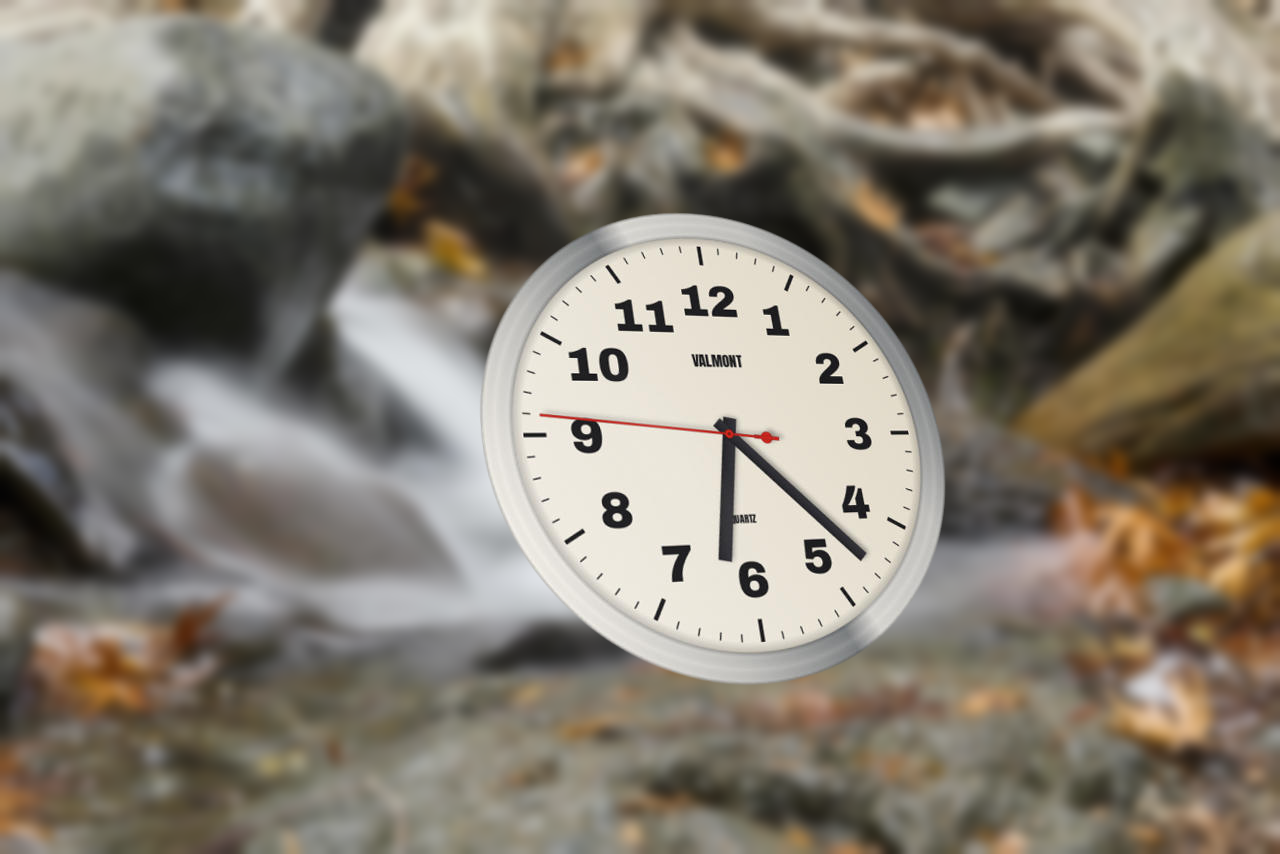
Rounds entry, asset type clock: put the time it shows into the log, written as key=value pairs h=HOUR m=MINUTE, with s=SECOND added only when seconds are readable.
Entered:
h=6 m=22 s=46
